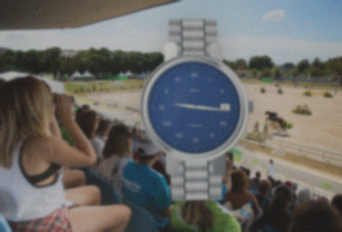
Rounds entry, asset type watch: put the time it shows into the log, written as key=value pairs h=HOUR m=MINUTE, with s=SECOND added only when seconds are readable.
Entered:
h=9 m=16
